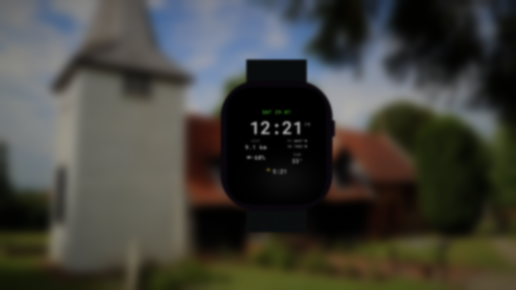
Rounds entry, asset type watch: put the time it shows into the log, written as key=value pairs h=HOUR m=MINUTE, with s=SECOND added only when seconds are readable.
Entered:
h=12 m=21
